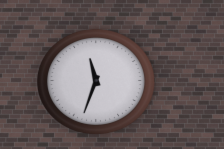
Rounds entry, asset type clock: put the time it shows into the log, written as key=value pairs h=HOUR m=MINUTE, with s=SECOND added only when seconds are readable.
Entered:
h=11 m=33
